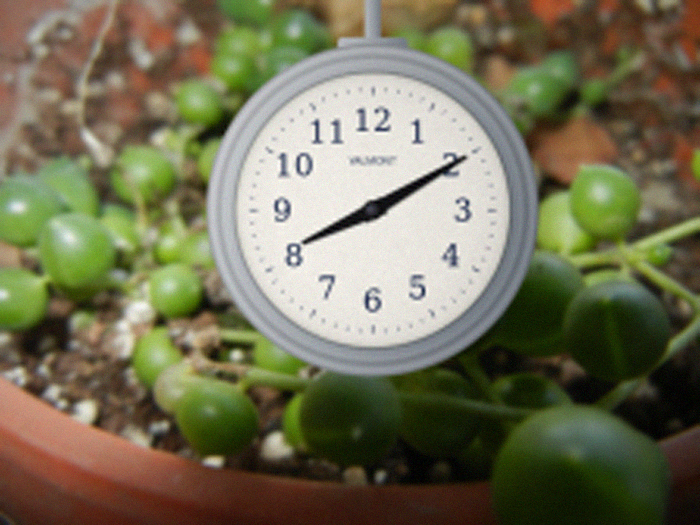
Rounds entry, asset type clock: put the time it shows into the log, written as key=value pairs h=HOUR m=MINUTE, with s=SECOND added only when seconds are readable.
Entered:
h=8 m=10
